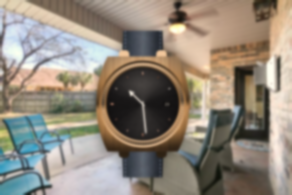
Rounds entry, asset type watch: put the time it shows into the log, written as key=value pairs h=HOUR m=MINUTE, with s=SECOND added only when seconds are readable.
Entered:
h=10 m=29
